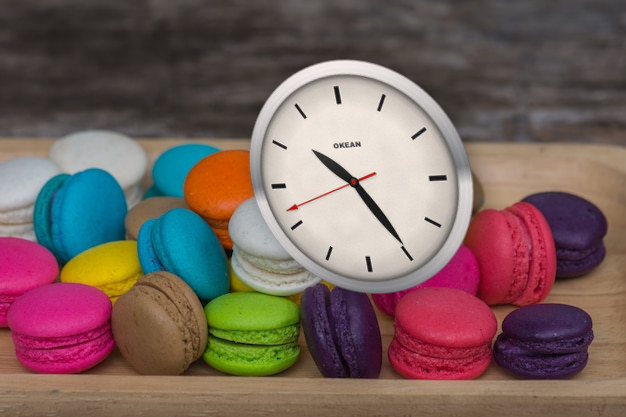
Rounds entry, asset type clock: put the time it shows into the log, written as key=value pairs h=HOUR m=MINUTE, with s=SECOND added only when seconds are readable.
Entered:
h=10 m=24 s=42
